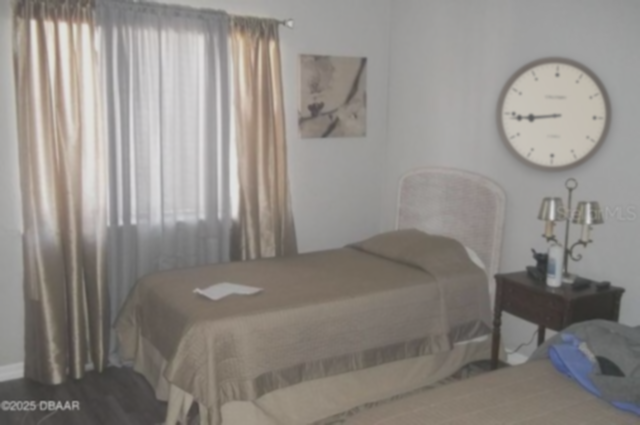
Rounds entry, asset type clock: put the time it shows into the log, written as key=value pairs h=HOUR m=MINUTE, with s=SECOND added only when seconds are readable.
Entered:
h=8 m=44
